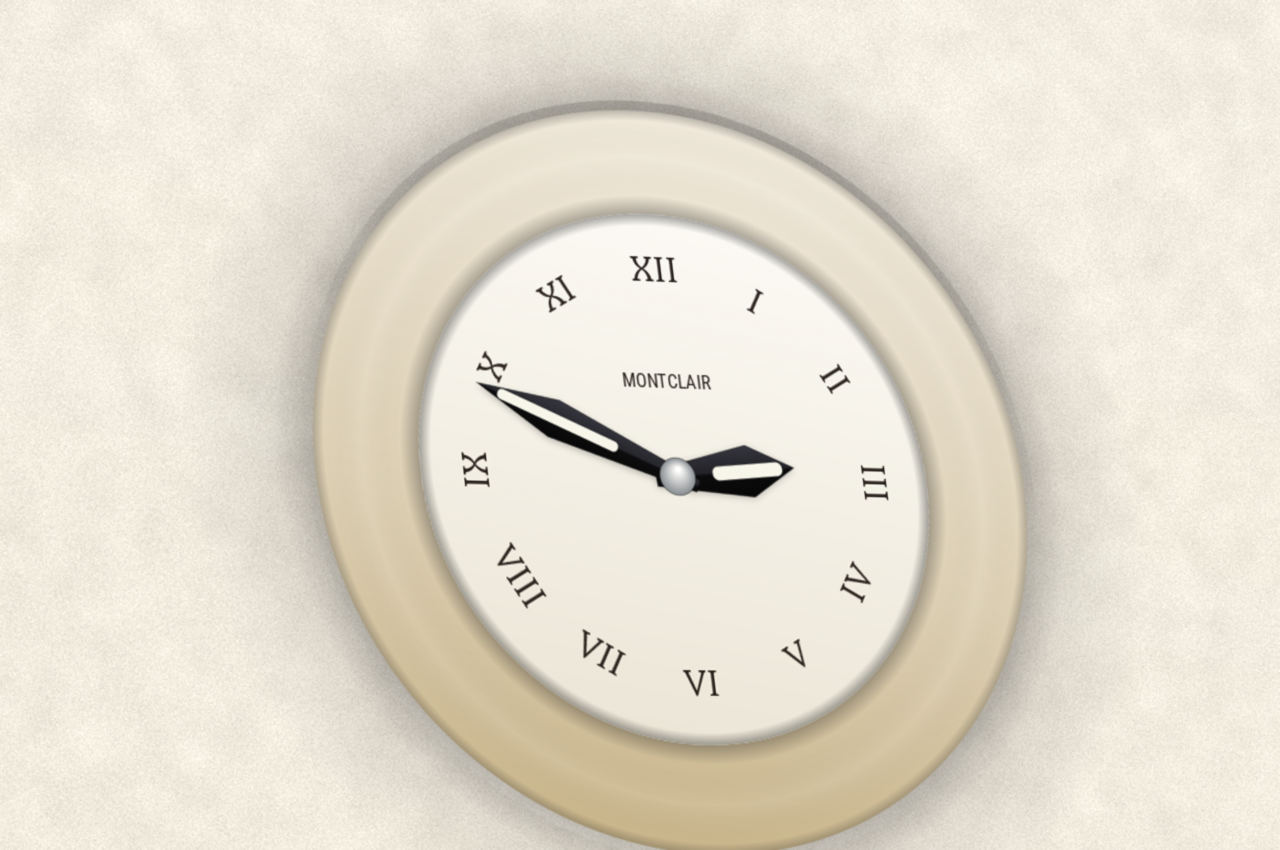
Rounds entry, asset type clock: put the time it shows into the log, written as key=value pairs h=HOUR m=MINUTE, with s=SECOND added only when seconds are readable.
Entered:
h=2 m=49
